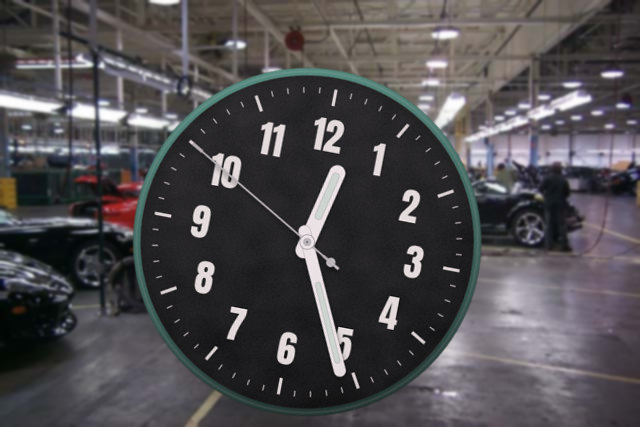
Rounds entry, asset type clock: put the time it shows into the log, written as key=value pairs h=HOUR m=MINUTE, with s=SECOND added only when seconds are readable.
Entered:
h=12 m=25 s=50
